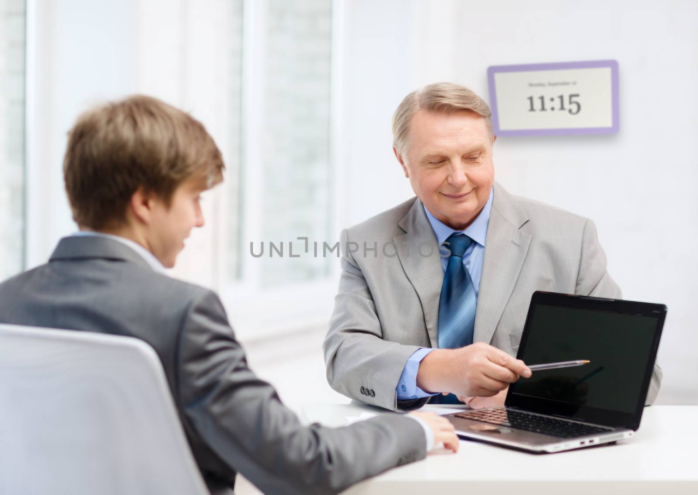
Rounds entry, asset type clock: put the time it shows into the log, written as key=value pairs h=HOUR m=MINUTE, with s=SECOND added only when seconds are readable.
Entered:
h=11 m=15
